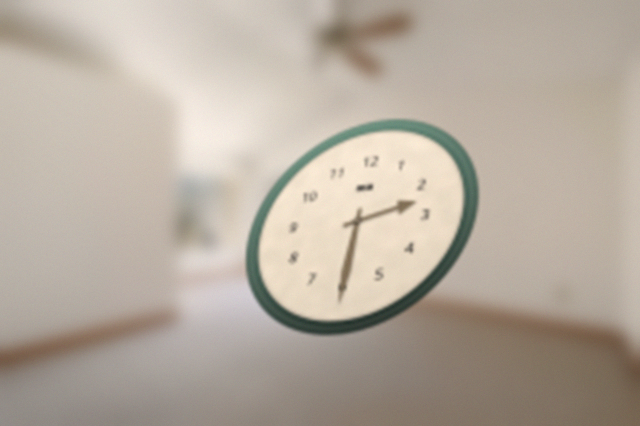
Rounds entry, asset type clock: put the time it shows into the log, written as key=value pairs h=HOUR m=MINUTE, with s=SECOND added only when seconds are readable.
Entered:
h=2 m=30
